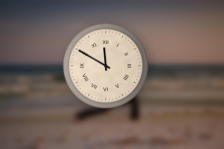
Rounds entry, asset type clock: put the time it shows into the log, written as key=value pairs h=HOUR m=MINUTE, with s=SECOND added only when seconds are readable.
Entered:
h=11 m=50
